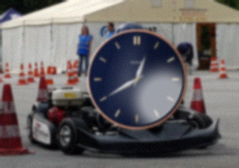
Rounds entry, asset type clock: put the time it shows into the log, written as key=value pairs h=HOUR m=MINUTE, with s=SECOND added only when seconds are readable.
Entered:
h=12 m=40
